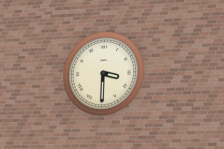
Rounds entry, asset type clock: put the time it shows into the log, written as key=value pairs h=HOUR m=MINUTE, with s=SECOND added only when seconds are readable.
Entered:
h=3 m=30
